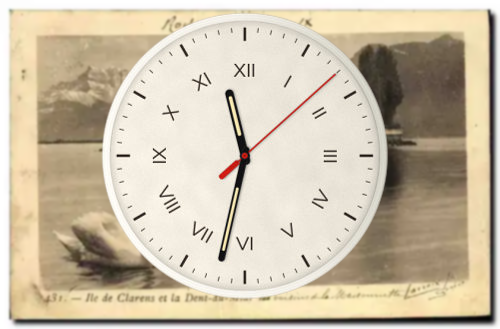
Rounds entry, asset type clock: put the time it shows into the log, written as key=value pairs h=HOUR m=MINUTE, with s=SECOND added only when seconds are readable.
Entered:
h=11 m=32 s=8
